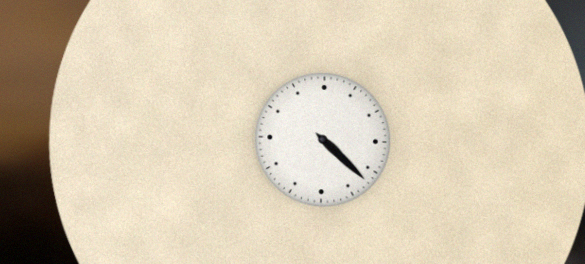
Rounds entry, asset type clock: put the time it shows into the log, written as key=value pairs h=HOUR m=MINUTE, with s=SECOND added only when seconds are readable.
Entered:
h=4 m=22
